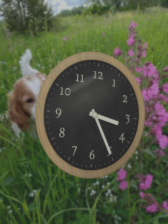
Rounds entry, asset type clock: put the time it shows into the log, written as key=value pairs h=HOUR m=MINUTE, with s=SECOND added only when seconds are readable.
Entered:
h=3 m=25
